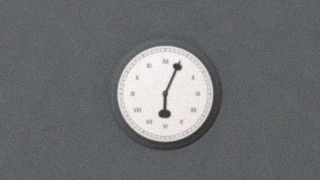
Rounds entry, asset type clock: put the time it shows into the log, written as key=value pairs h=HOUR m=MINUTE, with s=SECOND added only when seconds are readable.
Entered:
h=6 m=4
